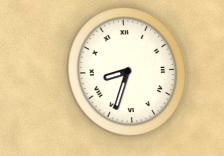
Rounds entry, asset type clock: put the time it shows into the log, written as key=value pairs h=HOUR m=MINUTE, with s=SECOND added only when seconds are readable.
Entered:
h=8 m=34
